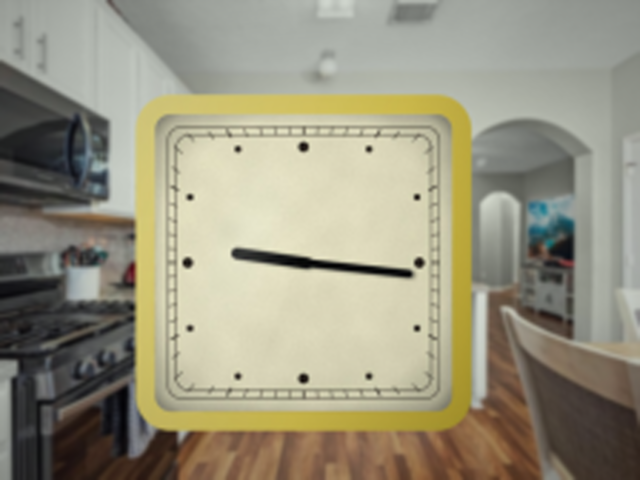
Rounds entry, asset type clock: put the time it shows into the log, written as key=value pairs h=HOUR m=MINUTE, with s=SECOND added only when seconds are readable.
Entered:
h=9 m=16
